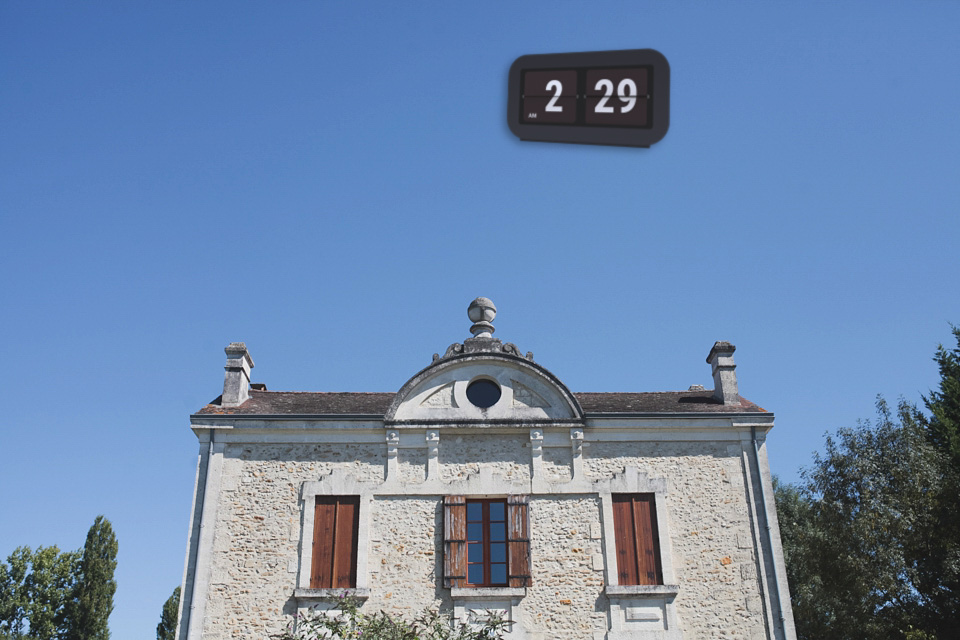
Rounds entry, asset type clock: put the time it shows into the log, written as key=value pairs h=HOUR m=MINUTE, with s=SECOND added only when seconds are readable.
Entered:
h=2 m=29
